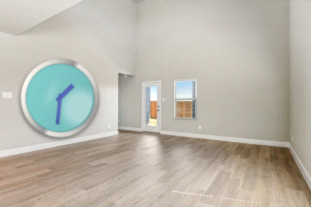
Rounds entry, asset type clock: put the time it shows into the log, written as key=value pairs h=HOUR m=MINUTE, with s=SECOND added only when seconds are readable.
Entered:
h=1 m=31
